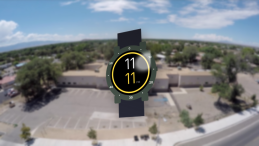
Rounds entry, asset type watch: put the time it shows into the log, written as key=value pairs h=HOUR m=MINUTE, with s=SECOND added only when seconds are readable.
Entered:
h=11 m=11
